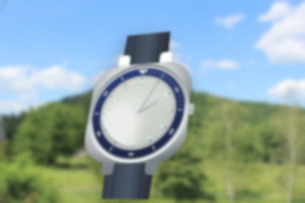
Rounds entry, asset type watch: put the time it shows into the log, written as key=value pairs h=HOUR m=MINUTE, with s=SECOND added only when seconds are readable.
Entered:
h=2 m=5
